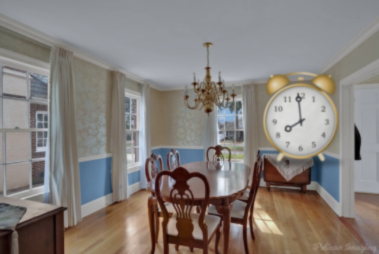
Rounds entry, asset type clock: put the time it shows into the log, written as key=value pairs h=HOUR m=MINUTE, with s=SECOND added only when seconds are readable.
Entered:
h=7 m=59
